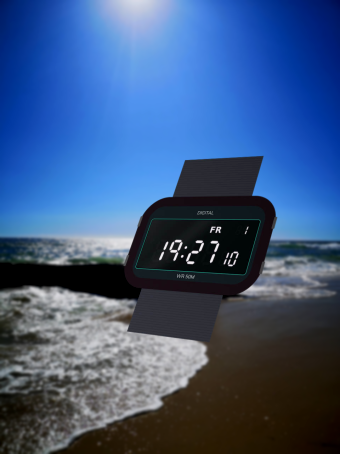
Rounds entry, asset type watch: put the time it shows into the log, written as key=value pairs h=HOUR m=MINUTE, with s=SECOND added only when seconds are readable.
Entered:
h=19 m=27 s=10
